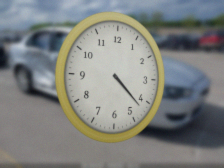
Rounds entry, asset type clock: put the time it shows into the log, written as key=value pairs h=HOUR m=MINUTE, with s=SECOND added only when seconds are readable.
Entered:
h=4 m=22
